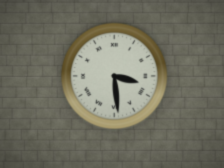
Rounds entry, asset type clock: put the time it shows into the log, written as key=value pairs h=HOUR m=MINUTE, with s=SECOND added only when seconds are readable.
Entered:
h=3 m=29
